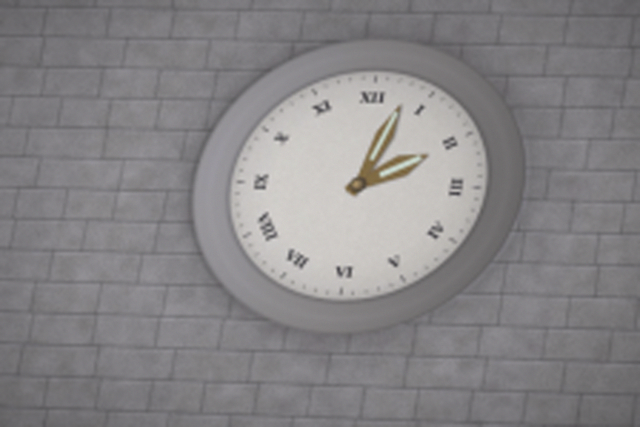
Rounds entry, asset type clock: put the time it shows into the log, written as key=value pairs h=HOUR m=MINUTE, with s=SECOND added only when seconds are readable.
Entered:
h=2 m=3
